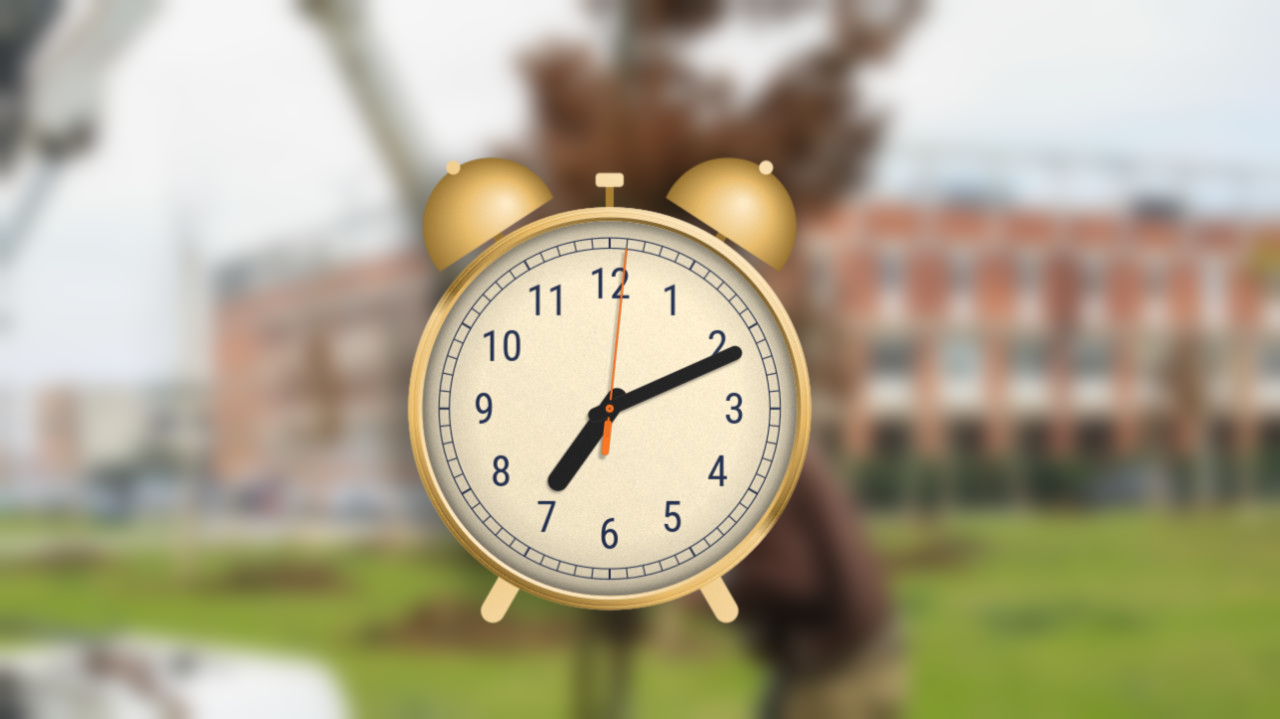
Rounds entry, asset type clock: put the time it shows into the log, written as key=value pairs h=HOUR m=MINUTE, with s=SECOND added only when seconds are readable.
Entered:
h=7 m=11 s=1
